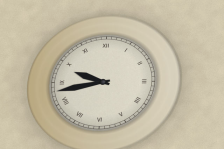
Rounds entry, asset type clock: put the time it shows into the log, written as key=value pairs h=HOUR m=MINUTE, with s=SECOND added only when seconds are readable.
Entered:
h=9 m=43
